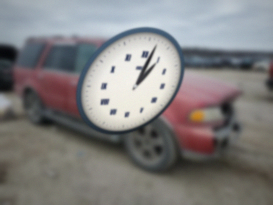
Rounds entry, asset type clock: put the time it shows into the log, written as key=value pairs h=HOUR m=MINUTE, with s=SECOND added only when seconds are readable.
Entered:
h=1 m=2
